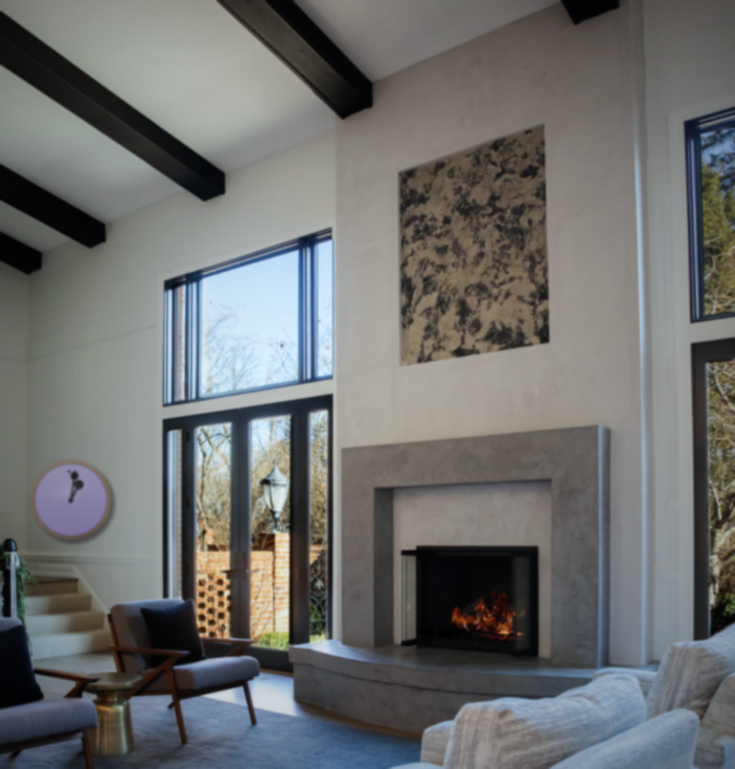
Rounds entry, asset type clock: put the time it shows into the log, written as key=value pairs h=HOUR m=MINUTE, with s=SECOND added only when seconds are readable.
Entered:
h=1 m=2
